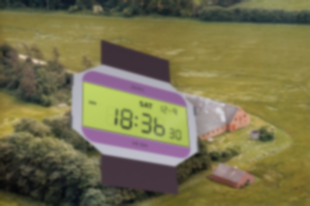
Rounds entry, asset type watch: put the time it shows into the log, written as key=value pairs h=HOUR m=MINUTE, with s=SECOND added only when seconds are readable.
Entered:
h=18 m=36
